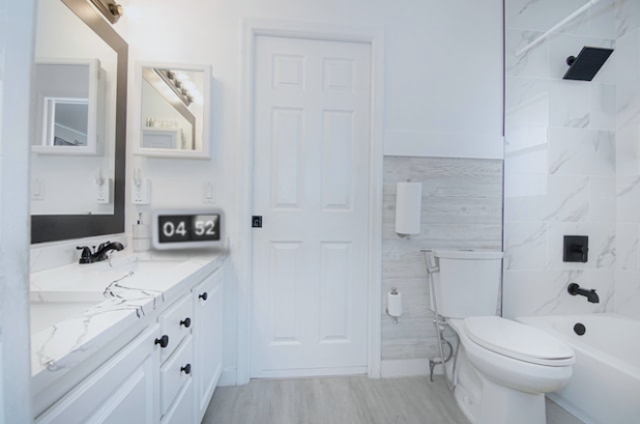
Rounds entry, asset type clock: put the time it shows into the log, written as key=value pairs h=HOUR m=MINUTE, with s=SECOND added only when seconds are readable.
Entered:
h=4 m=52
